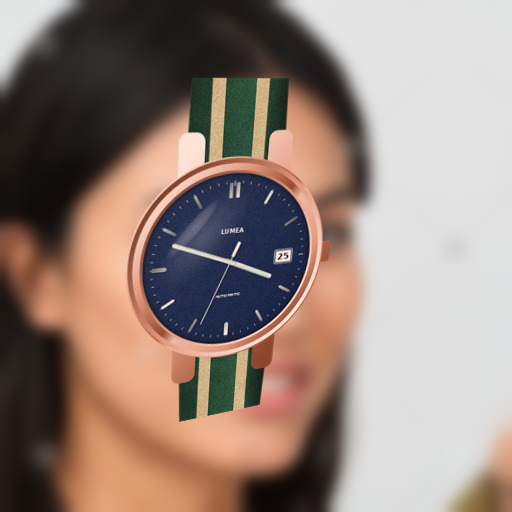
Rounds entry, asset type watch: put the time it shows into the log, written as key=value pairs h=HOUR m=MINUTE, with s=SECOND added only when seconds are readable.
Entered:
h=3 m=48 s=34
